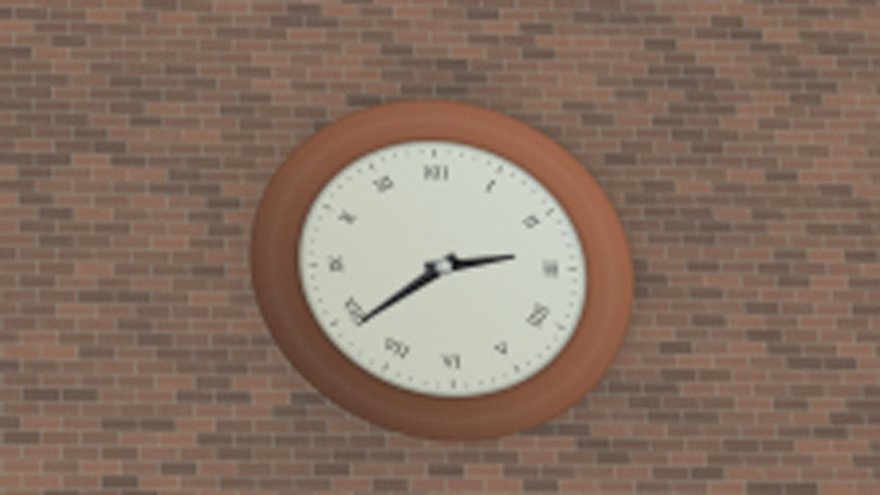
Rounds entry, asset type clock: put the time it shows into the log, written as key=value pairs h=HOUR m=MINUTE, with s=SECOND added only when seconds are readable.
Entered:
h=2 m=39
